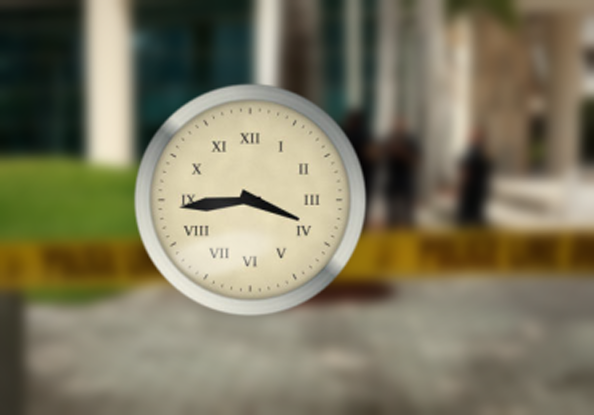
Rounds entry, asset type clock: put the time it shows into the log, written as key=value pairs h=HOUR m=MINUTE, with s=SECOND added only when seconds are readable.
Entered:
h=3 m=44
